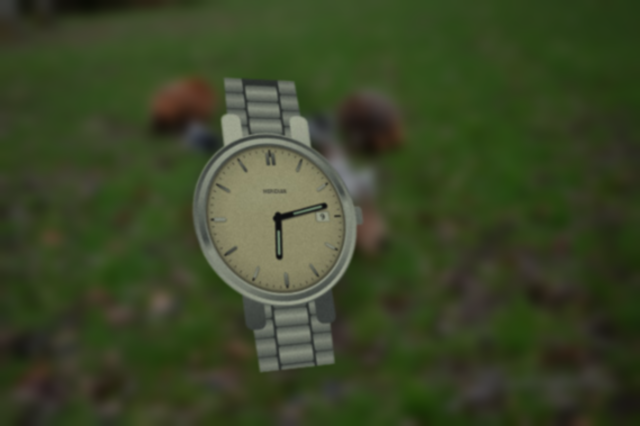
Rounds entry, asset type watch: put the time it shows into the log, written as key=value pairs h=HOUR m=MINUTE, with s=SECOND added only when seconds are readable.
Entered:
h=6 m=13
